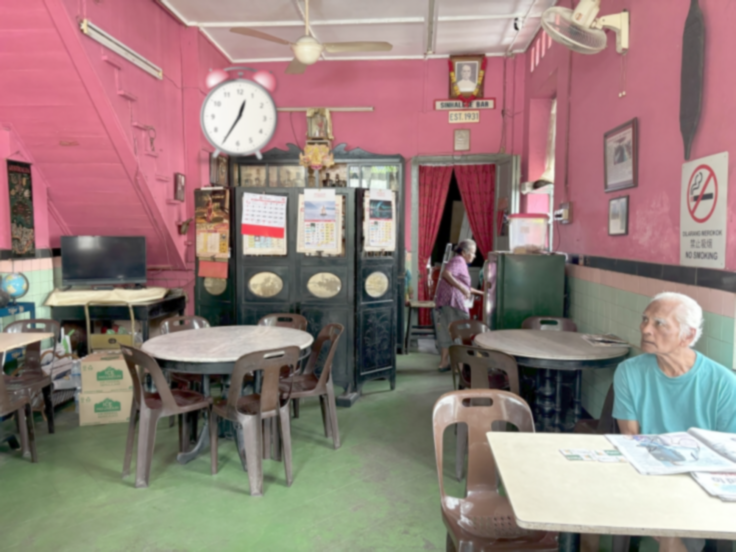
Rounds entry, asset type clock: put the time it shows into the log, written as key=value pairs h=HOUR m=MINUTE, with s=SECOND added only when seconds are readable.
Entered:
h=12 m=35
